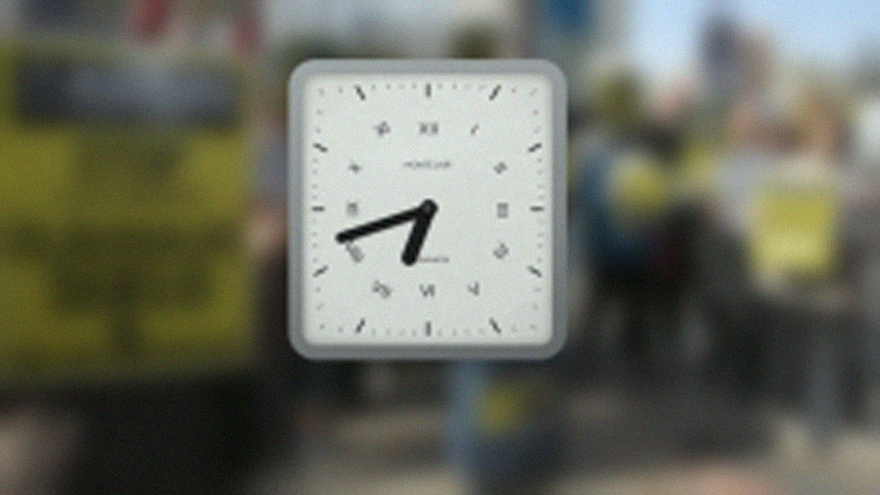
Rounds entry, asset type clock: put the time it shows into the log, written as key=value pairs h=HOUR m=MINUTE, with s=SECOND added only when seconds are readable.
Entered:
h=6 m=42
